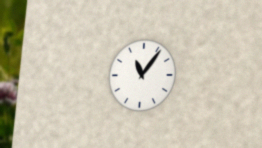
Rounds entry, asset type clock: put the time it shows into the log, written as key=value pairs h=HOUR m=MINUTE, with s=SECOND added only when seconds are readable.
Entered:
h=11 m=6
